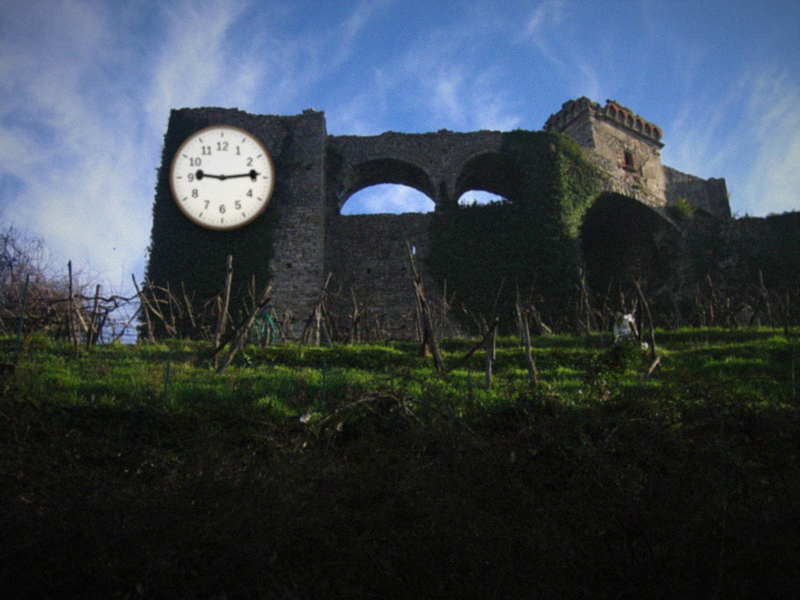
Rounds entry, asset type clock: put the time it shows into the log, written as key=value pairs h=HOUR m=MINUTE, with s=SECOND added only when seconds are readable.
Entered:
h=9 m=14
